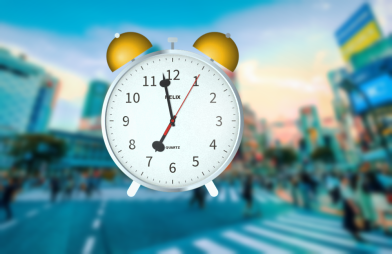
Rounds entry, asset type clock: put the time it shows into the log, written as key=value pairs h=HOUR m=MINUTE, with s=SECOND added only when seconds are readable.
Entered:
h=6 m=58 s=5
